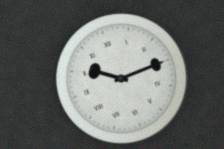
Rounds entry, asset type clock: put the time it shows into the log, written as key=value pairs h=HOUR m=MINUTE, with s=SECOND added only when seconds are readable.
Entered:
h=10 m=15
